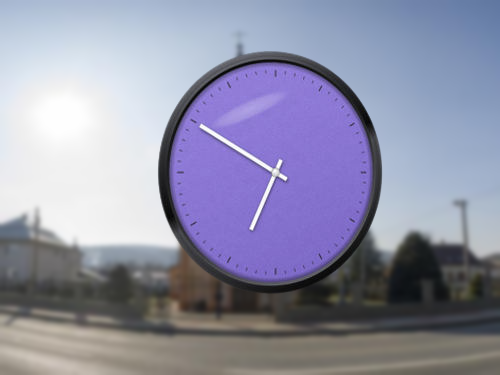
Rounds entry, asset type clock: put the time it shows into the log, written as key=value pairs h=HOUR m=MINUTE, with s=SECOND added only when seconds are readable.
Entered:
h=6 m=50
